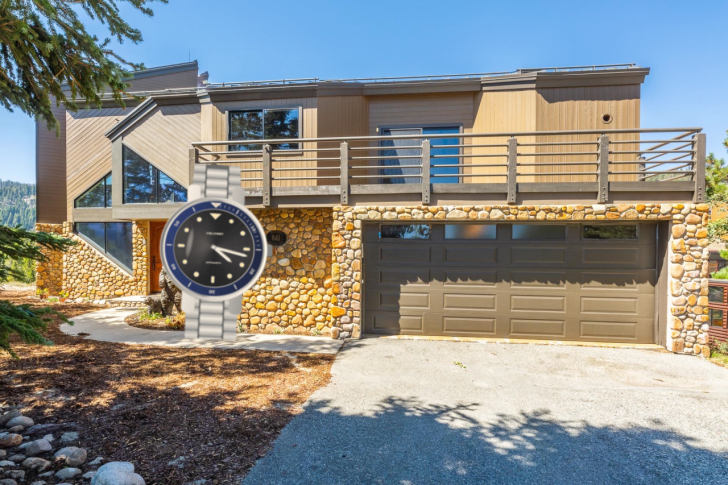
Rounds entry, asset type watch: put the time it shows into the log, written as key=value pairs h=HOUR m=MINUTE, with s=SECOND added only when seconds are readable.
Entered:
h=4 m=17
